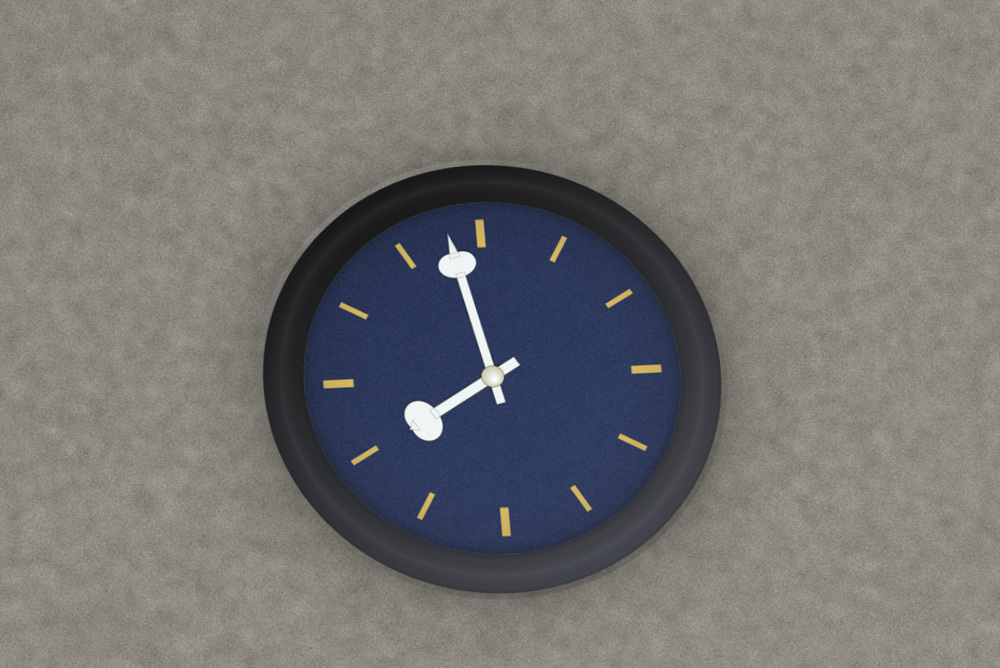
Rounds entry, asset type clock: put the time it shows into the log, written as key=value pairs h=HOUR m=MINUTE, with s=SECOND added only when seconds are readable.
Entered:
h=7 m=58
